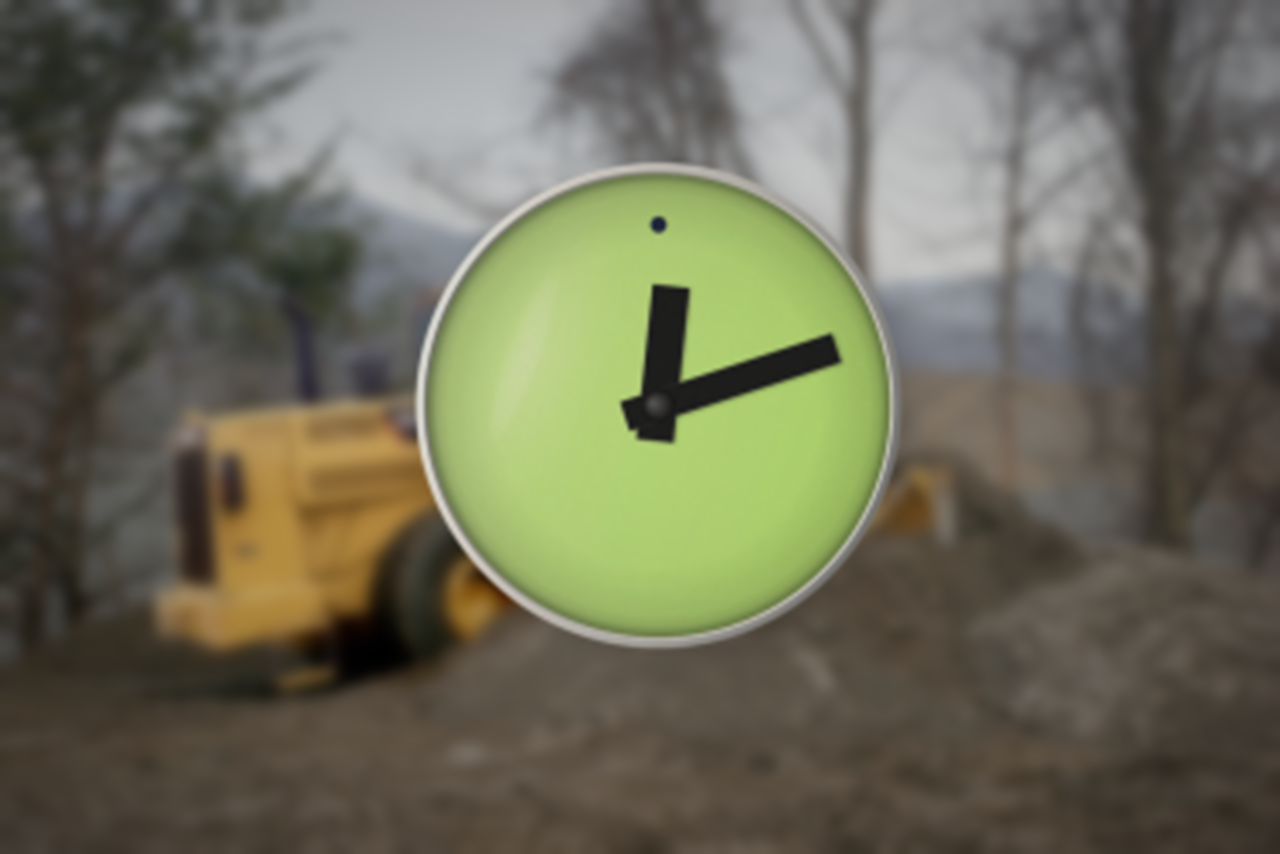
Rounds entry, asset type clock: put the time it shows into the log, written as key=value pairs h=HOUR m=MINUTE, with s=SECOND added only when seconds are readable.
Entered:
h=12 m=12
